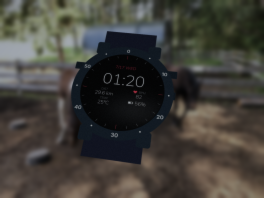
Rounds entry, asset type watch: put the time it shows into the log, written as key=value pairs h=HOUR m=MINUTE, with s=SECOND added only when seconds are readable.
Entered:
h=1 m=20
